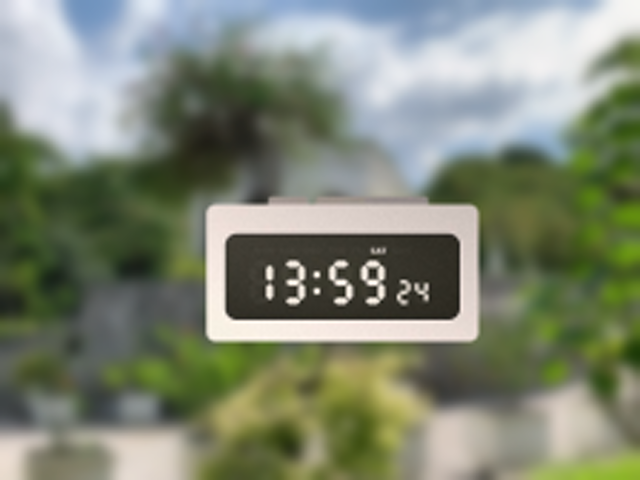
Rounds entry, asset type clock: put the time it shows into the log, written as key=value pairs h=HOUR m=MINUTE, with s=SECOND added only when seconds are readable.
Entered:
h=13 m=59 s=24
